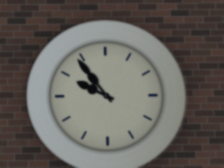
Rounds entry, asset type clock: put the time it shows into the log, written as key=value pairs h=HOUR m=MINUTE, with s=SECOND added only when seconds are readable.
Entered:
h=9 m=54
